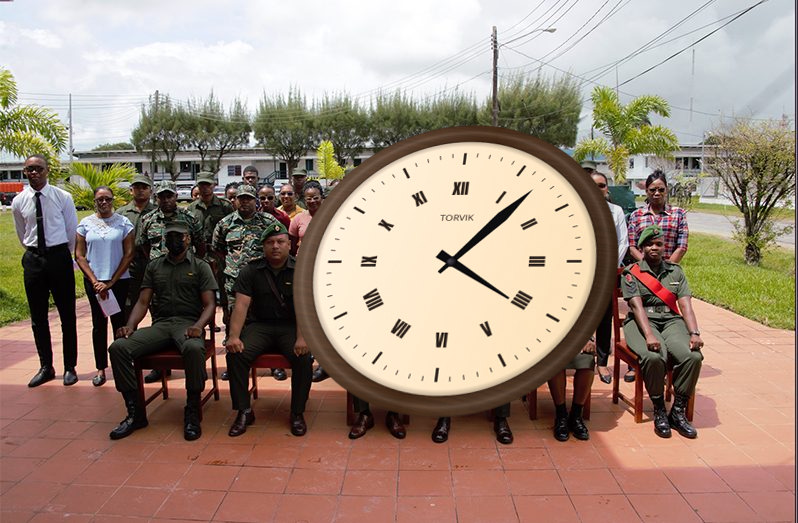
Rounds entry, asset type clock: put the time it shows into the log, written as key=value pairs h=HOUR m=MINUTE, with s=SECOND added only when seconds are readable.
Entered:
h=4 m=7
